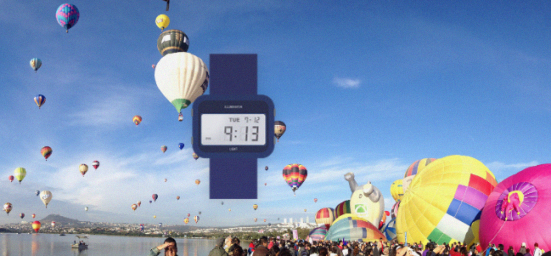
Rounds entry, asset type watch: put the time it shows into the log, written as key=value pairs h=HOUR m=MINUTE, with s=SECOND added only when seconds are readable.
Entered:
h=9 m=13
